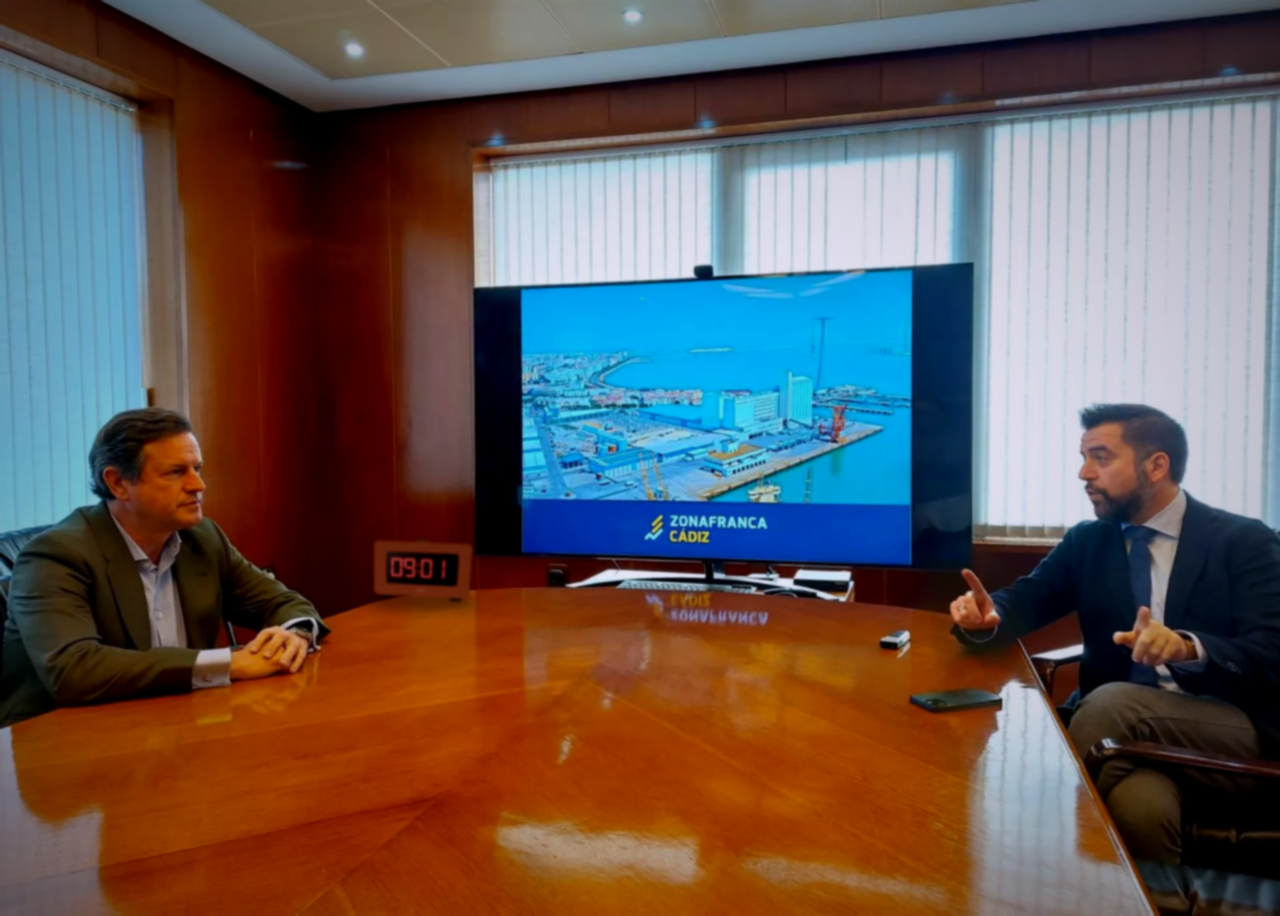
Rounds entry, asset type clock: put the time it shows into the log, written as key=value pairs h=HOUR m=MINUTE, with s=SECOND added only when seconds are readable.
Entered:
h=9 m=1
